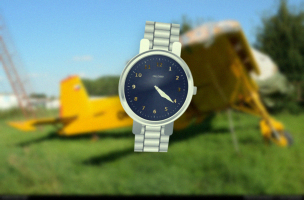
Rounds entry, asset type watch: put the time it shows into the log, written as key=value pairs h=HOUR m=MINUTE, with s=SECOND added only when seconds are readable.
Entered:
h=4 m=21
